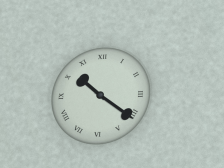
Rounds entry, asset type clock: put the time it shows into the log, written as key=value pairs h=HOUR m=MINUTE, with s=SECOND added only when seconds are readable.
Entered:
h=10 m=21
